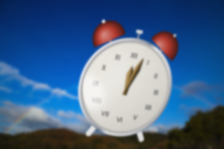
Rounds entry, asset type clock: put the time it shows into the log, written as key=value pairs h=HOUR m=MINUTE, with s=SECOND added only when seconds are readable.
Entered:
h=12 m=3
